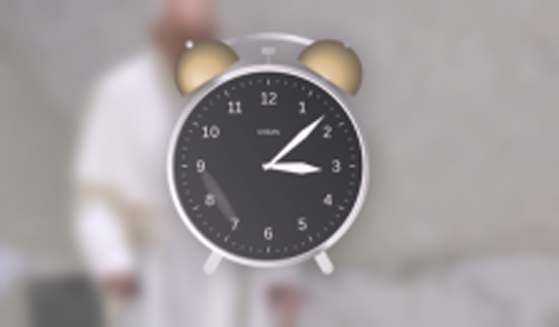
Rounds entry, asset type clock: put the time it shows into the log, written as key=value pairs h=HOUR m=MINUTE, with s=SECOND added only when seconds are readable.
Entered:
h=3 m=8
